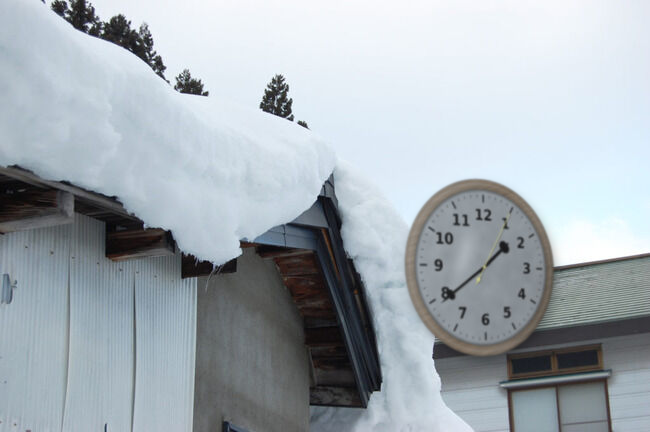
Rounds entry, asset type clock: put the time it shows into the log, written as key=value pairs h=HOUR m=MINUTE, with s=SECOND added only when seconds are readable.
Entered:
h=1 m=39 s=5
